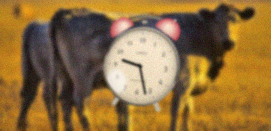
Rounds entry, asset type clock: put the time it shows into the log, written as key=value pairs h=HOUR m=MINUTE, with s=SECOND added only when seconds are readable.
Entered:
h=9 m=27
